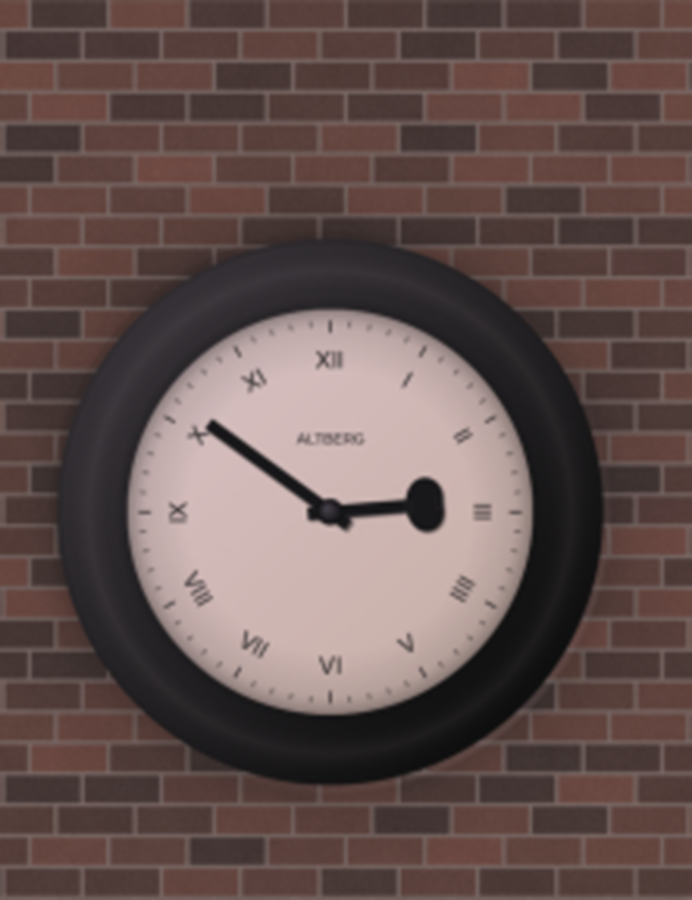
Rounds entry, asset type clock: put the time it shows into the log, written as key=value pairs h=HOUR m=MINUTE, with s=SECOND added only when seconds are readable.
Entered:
h=2 m=51
